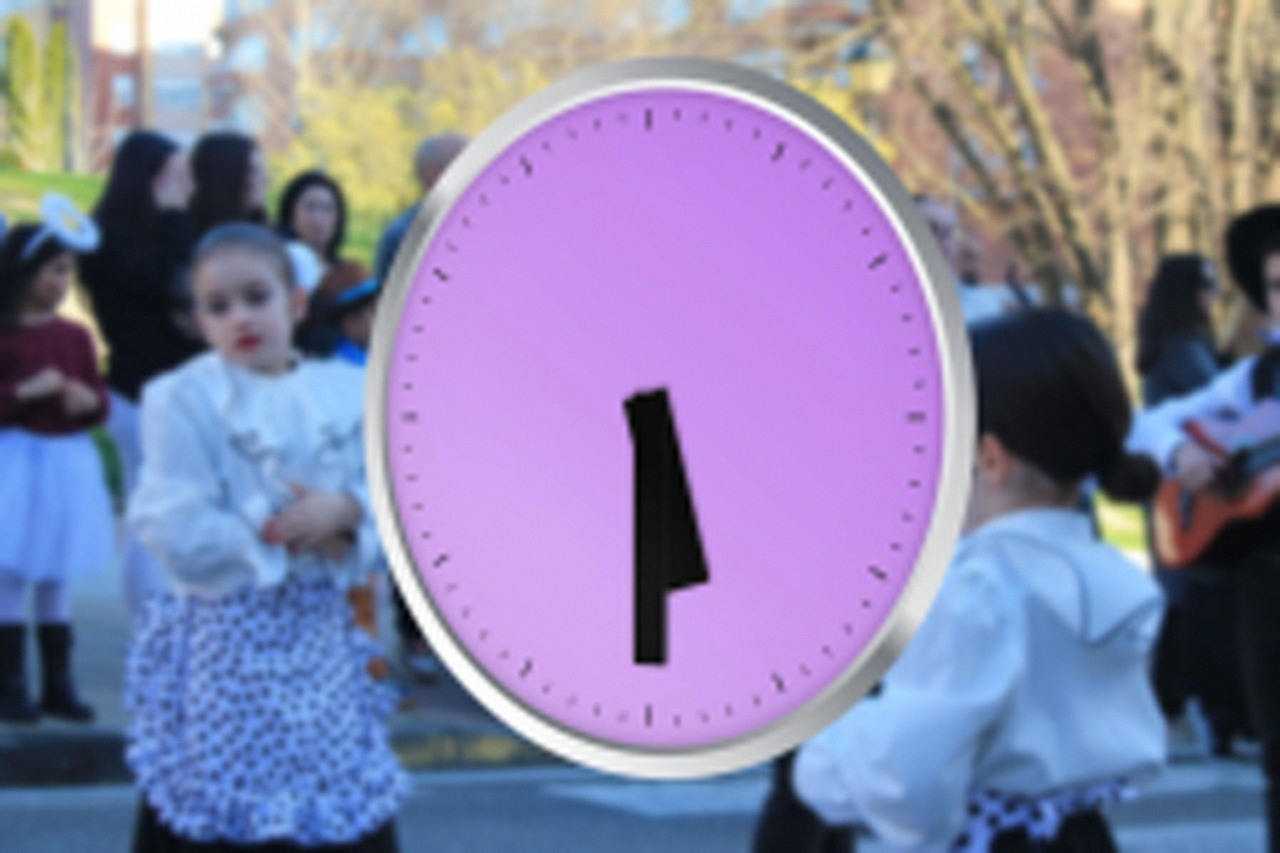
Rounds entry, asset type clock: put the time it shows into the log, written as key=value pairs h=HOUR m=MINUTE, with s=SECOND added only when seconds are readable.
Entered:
h=5 m=30
